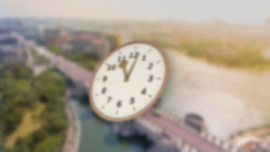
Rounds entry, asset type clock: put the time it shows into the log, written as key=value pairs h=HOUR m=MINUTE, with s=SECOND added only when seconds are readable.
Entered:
h=11 m=2
